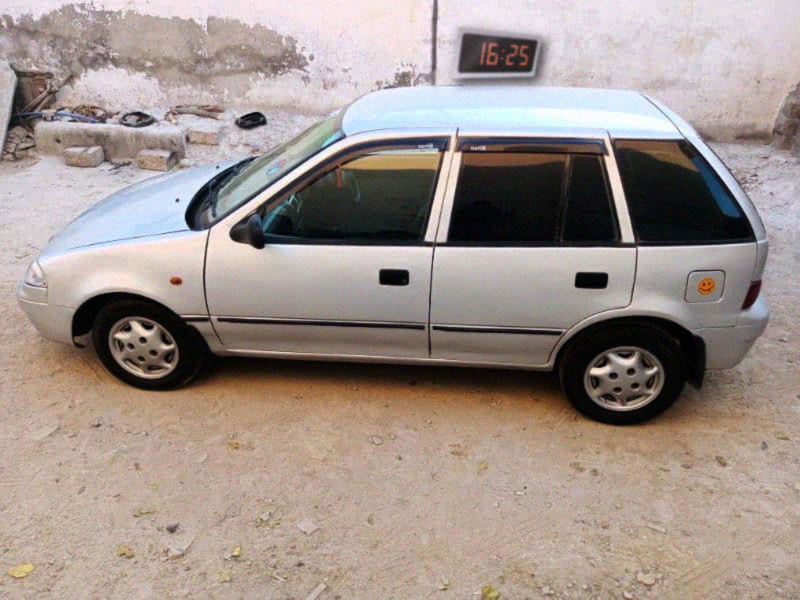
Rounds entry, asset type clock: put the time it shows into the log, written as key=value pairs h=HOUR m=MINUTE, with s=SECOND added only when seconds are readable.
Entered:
h=16 m=25
